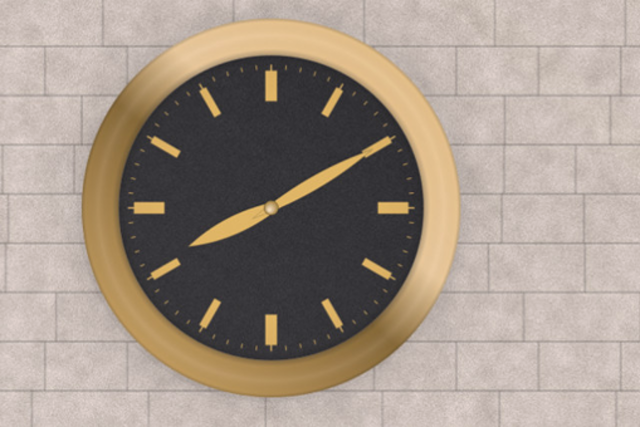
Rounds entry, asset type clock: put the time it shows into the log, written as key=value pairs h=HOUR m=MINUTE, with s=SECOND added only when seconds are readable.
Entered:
h=8 m=10
